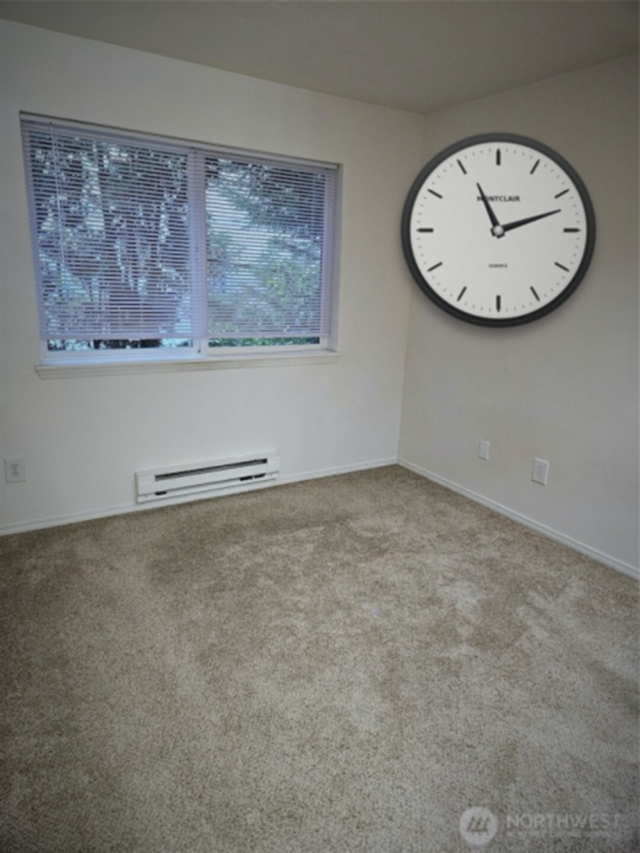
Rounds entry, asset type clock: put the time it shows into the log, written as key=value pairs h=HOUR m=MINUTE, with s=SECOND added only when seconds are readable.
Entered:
h=11 m=12
